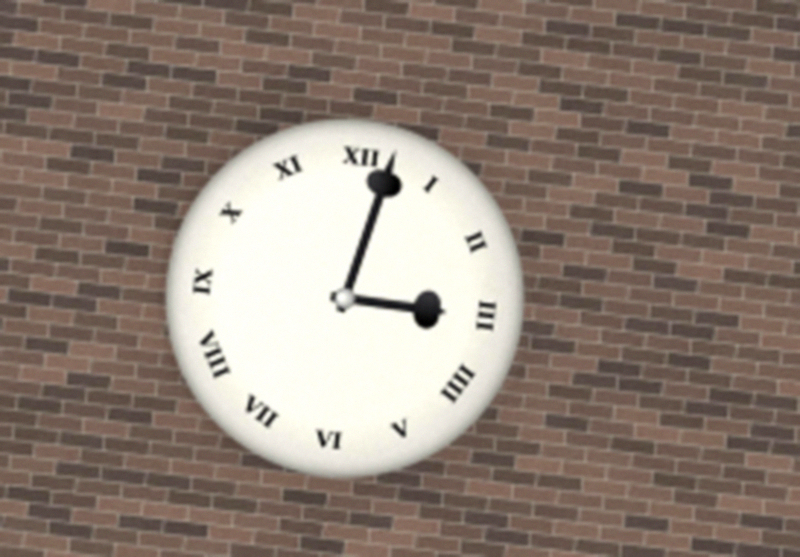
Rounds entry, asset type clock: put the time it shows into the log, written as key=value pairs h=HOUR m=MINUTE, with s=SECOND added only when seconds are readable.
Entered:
h=3 m=2
